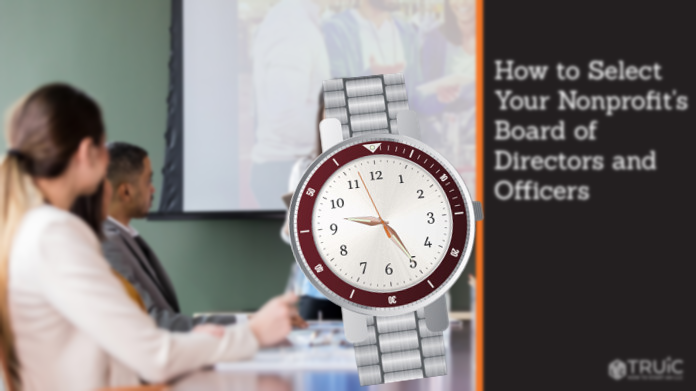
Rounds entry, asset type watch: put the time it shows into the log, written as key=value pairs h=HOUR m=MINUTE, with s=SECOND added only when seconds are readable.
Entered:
h=9 m=24 s=57
